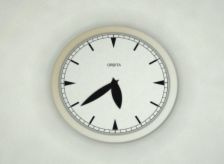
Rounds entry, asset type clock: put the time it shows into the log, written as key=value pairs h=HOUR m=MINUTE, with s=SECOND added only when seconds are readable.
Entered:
h=5 m=39
